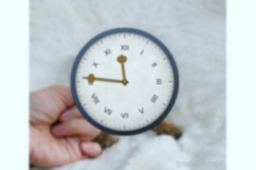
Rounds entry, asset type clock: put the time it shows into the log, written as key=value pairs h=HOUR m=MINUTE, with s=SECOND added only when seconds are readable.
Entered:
h=11 m=46
